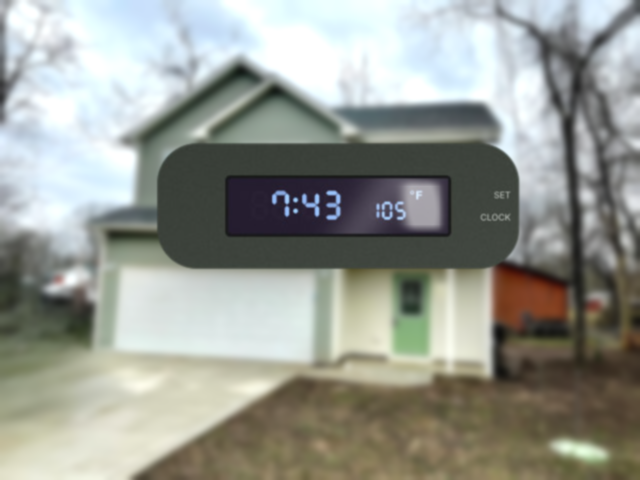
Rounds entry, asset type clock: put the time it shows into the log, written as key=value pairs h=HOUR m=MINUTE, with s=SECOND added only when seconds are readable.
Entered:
h=7 m=43
